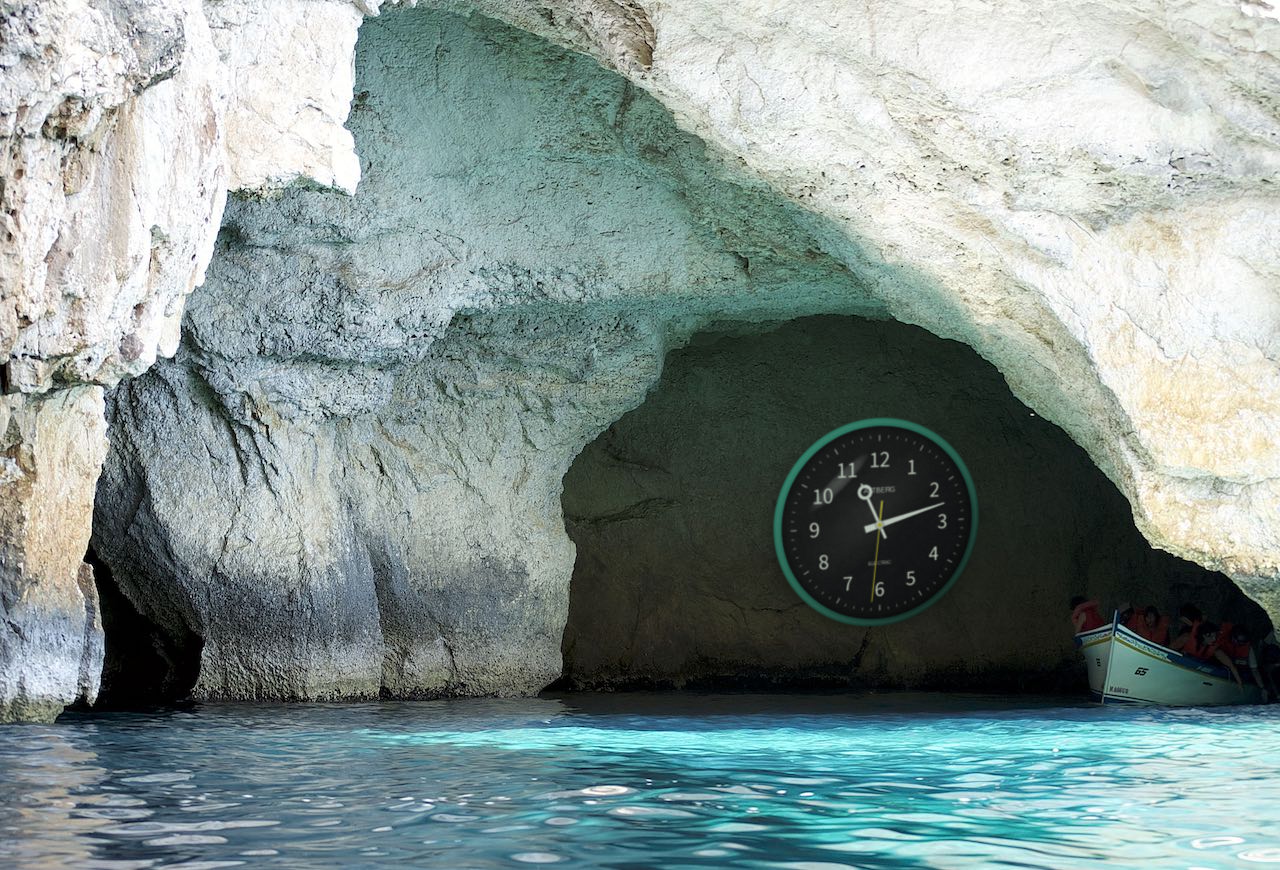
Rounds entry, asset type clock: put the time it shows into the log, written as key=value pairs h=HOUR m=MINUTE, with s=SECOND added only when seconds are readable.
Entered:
h=11 m=12 s=31
